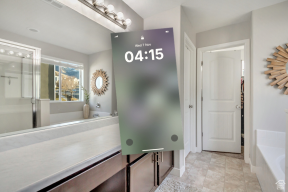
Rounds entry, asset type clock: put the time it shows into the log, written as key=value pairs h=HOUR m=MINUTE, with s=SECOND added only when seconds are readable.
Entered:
h=4 m=15
